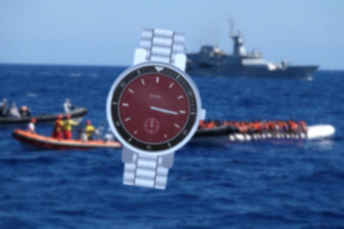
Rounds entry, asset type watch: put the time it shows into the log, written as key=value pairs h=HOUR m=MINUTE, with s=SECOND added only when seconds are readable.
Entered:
h=3 m=16
